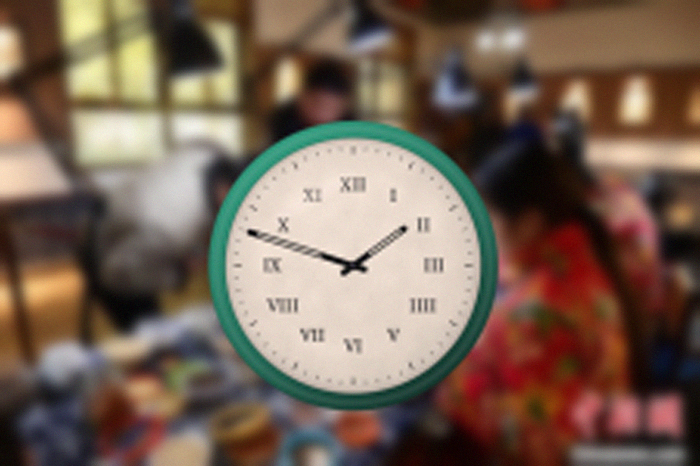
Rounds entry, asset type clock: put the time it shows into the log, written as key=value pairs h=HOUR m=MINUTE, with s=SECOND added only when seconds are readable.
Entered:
h=1 m=48
